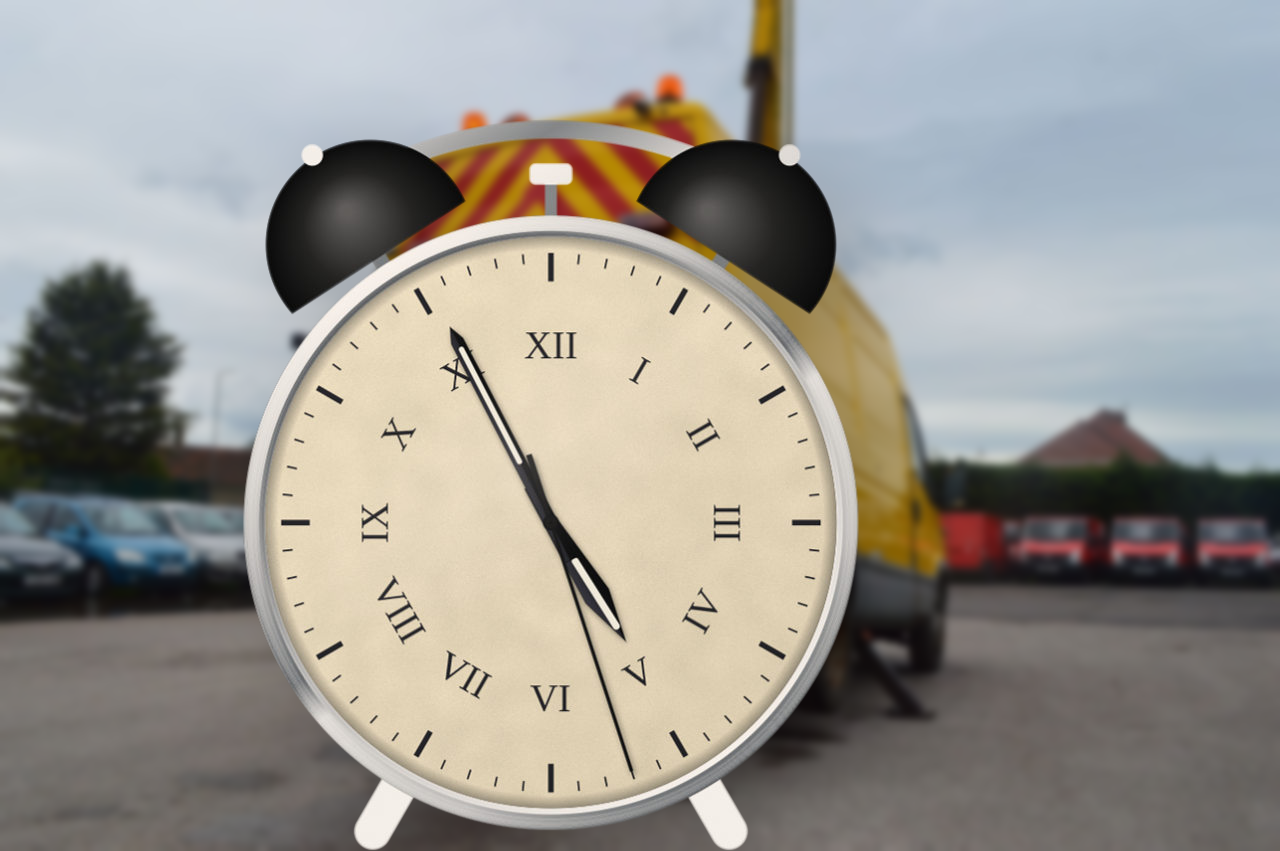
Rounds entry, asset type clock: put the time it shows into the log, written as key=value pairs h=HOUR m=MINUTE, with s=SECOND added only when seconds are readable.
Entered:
h=4 m=55 s=27
